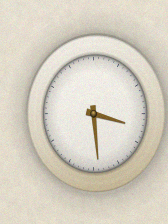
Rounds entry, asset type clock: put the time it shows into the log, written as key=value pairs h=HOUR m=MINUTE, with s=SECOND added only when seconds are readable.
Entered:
h=3 m=29
